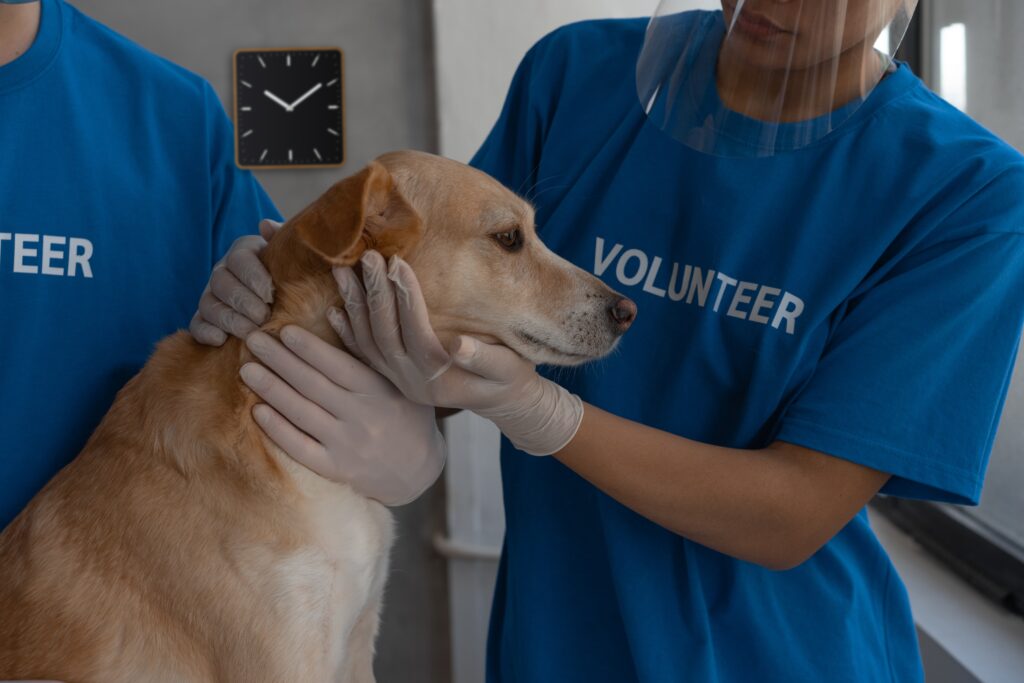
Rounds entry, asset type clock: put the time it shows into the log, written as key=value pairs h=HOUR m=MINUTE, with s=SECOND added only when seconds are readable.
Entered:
h=10 m=9
